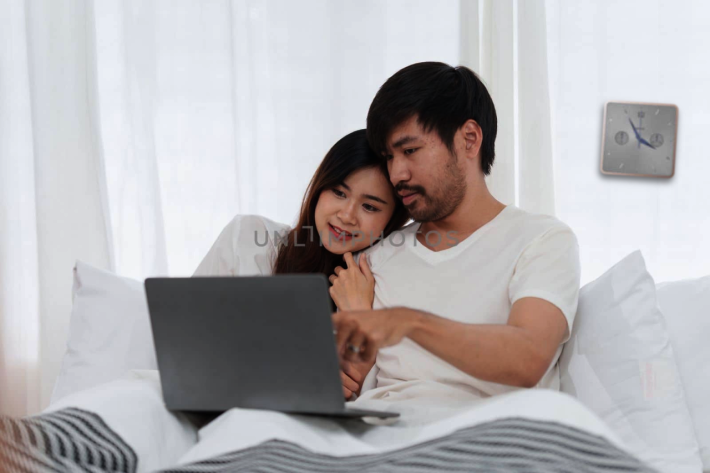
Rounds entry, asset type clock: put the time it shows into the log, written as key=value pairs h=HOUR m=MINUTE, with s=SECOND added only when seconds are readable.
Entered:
h=3 m=55
